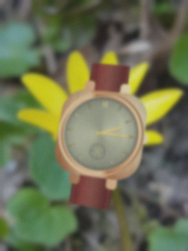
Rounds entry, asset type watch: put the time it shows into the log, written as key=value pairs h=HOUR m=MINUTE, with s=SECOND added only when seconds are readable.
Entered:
h=2 m=15
